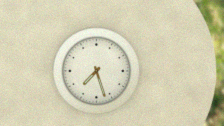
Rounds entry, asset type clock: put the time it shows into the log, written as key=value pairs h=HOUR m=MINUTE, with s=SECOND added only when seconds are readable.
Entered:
h=7 m=27
